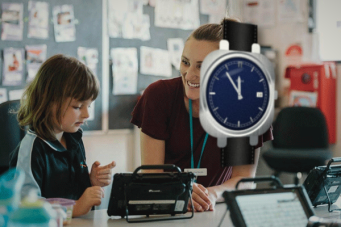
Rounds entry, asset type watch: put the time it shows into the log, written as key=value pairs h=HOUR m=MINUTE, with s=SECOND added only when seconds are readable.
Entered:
h=11 m=54
